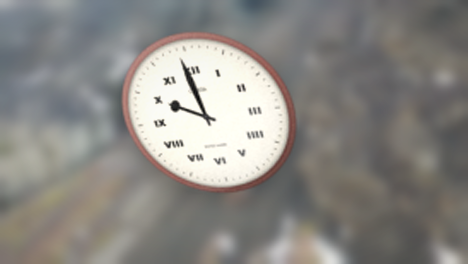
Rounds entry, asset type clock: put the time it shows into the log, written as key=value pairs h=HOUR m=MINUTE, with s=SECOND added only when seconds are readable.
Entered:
h=9 m=59
